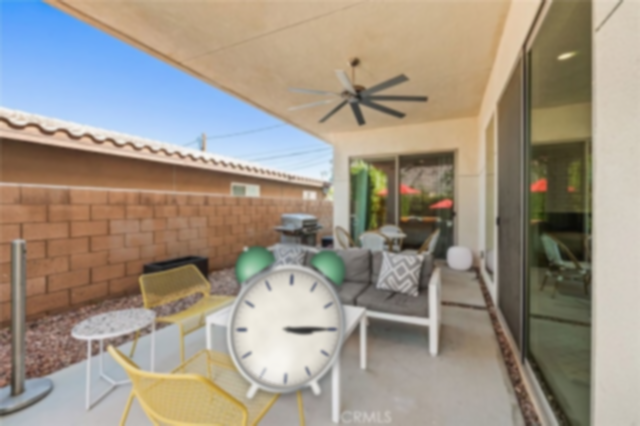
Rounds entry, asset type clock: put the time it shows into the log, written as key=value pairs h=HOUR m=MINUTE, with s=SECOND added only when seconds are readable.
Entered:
h=3 m=15
